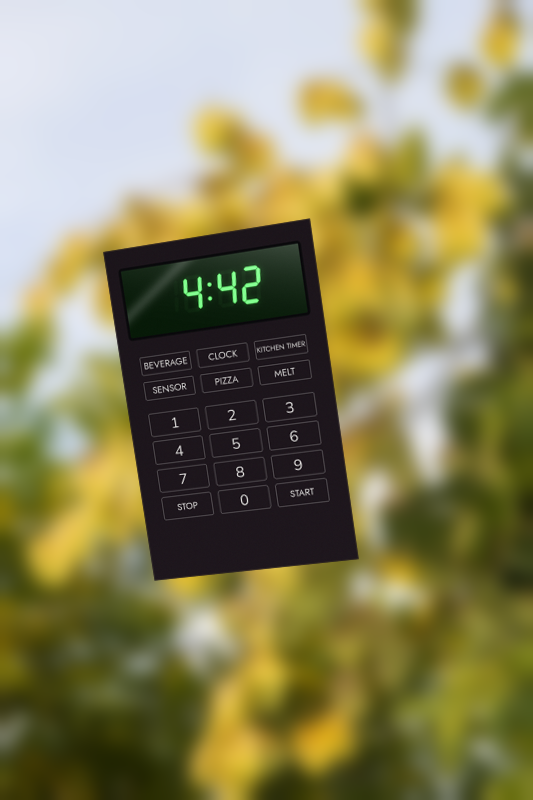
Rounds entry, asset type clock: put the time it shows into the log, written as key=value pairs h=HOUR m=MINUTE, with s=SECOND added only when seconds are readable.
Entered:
h=4 m=42
